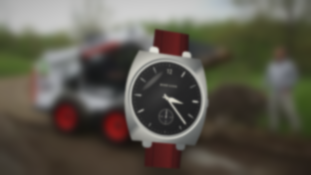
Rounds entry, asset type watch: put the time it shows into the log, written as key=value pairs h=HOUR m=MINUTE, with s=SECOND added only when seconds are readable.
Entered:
h=3 m=23
